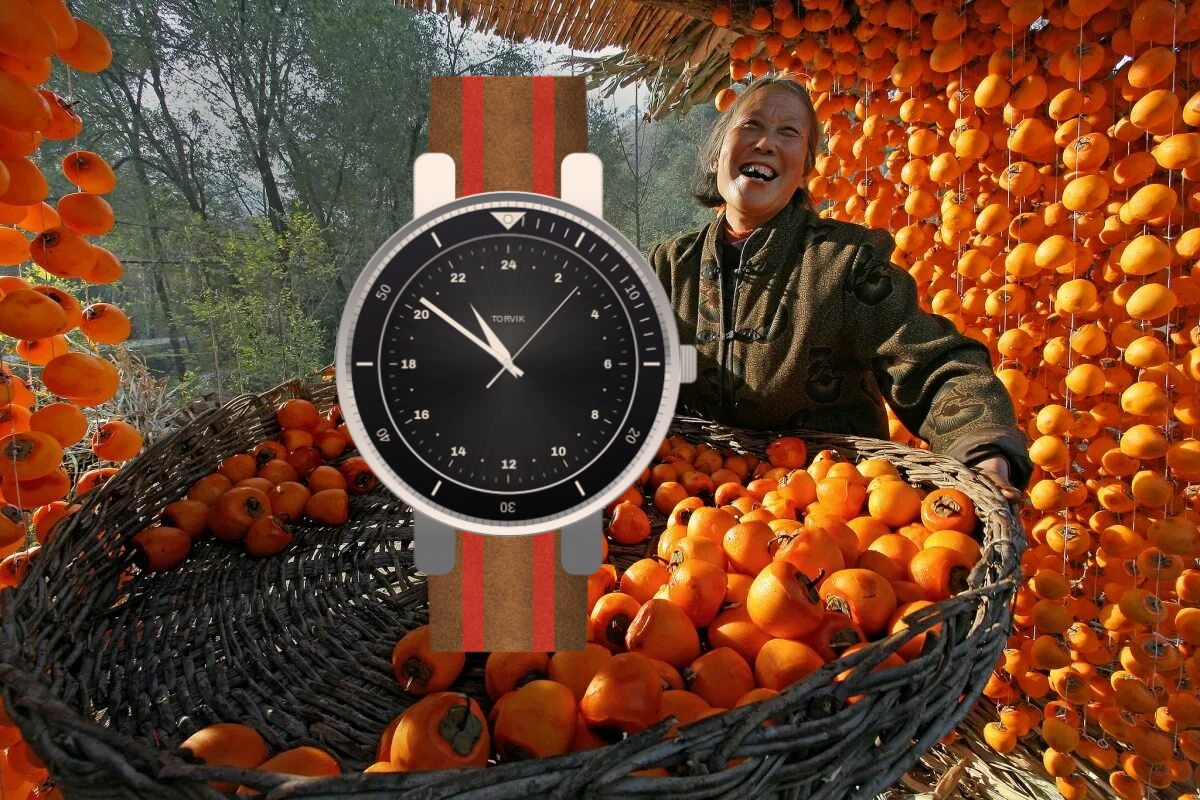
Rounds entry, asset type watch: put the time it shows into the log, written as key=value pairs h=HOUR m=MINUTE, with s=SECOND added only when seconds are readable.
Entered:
h=21 m=51 s=7
